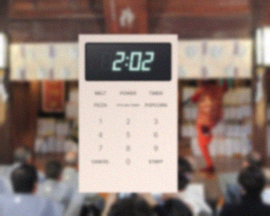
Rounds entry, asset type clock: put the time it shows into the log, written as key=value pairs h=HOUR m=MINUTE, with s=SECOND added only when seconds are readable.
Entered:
h=2 m=2
